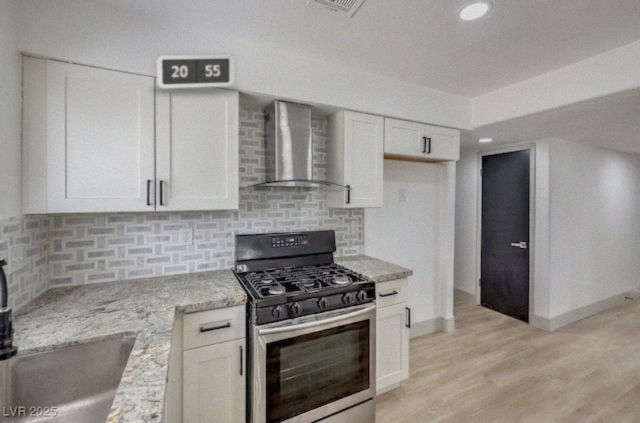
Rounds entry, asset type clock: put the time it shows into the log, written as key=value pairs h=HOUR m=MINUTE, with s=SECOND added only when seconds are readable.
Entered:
h=20 m=55
